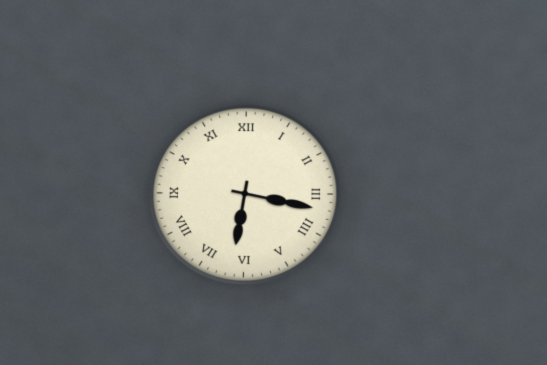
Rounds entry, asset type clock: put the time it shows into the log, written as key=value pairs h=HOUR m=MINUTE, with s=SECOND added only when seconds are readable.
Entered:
h=6 m=17
